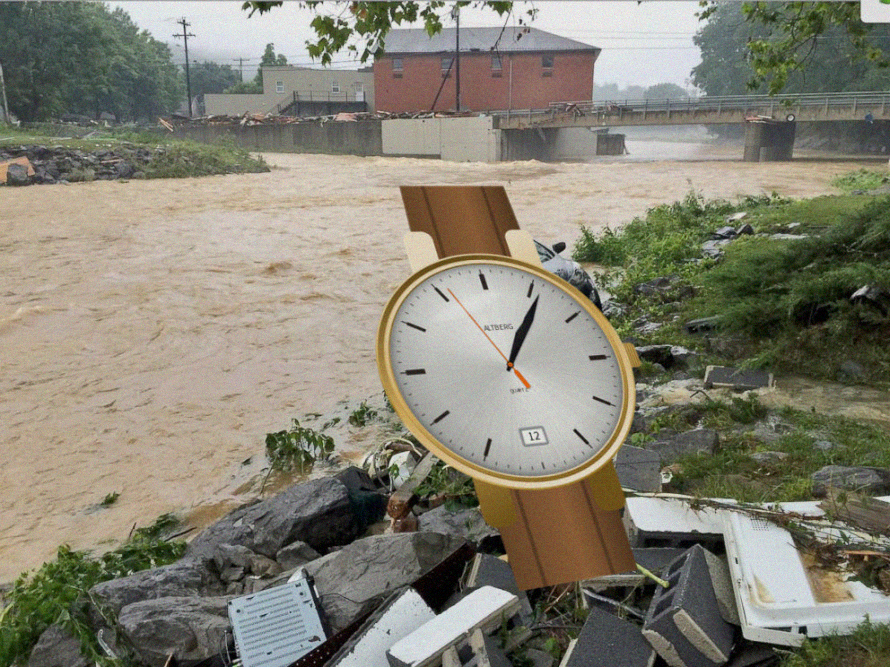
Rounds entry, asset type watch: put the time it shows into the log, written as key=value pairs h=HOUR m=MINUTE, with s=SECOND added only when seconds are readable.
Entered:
h=1 m=5 s=56
